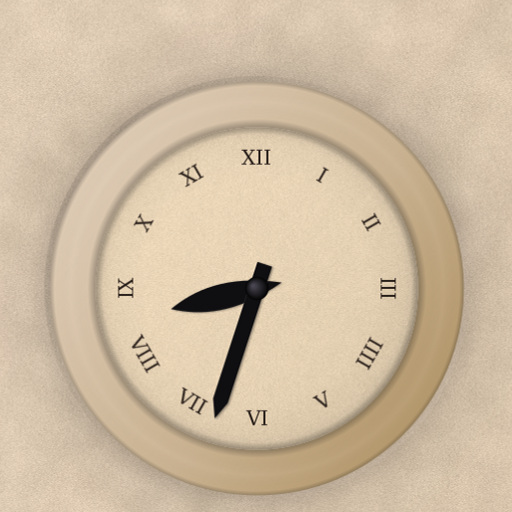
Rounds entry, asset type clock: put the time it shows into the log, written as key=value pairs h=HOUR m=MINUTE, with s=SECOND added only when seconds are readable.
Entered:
h=8 m=33
